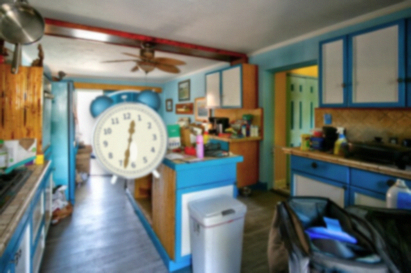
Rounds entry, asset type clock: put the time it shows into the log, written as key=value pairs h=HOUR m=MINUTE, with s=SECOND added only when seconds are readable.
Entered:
h=12 m=33
